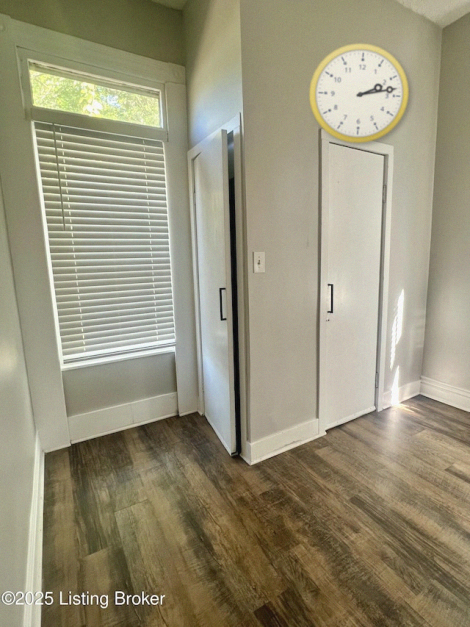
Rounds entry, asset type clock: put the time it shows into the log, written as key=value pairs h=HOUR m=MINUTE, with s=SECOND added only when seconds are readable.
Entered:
h=2 m=13
